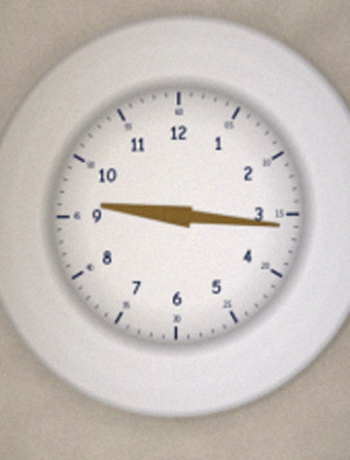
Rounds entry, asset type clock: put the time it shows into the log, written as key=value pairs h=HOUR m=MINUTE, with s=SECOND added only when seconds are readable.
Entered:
h=9 m=16
